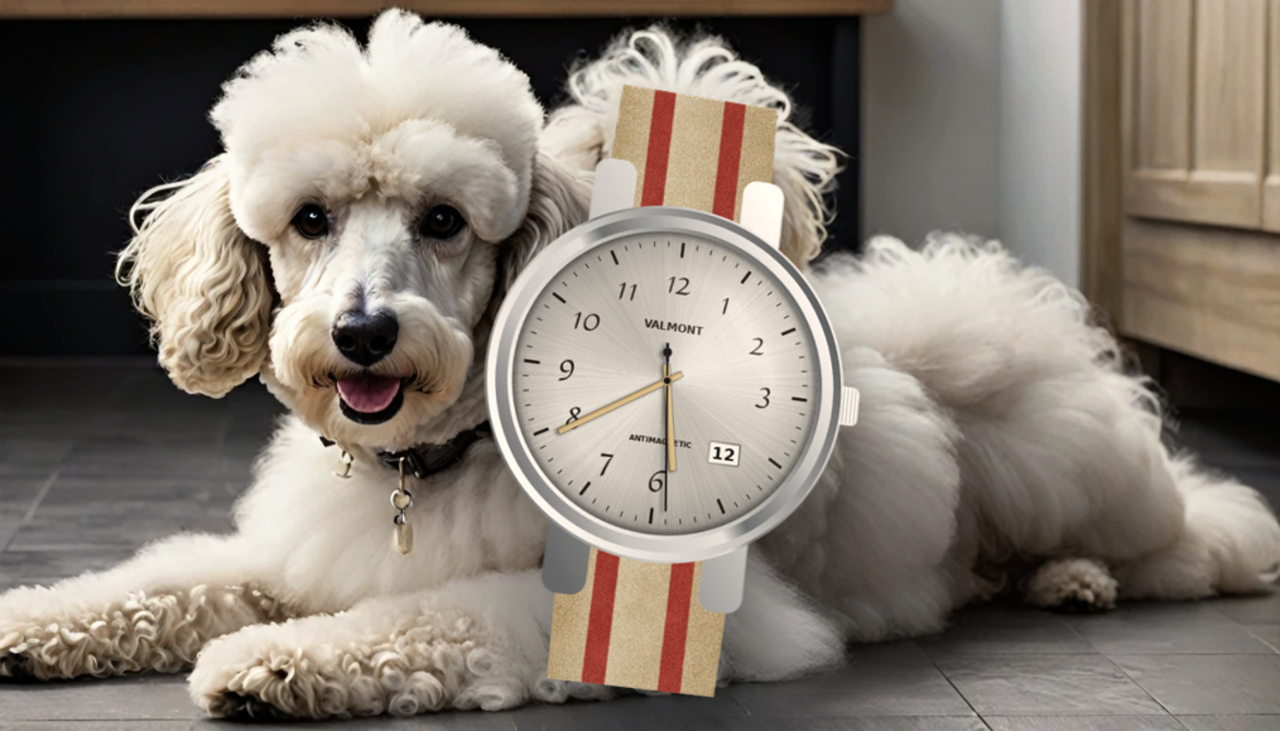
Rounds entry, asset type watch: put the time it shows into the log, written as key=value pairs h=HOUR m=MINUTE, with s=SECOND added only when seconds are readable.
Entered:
h=5 m=39 s=29
